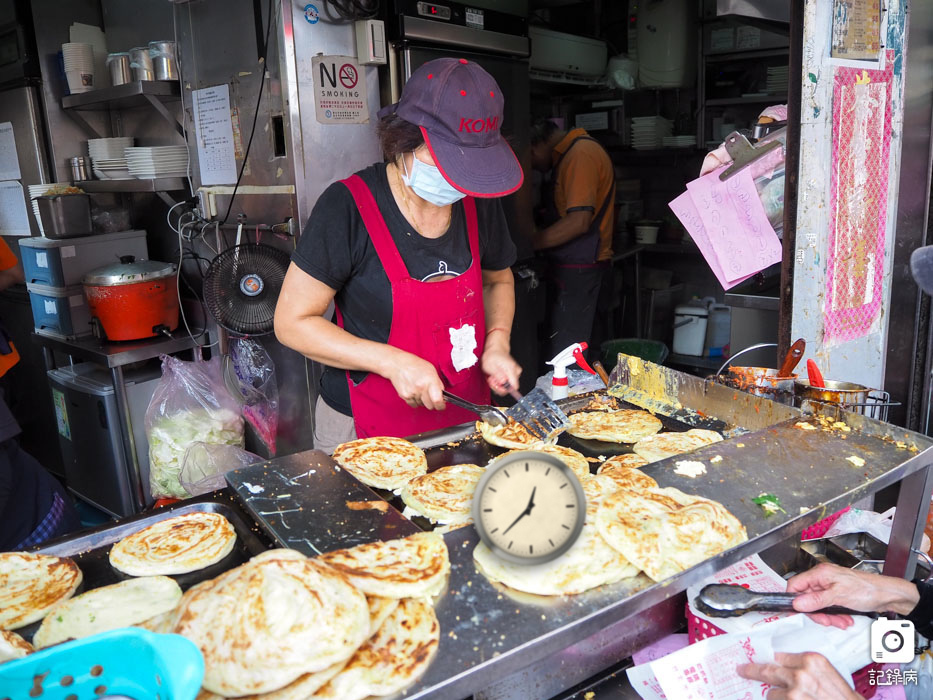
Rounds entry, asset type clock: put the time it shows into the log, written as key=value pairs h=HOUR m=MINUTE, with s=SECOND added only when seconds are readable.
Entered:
h=12 m=38
